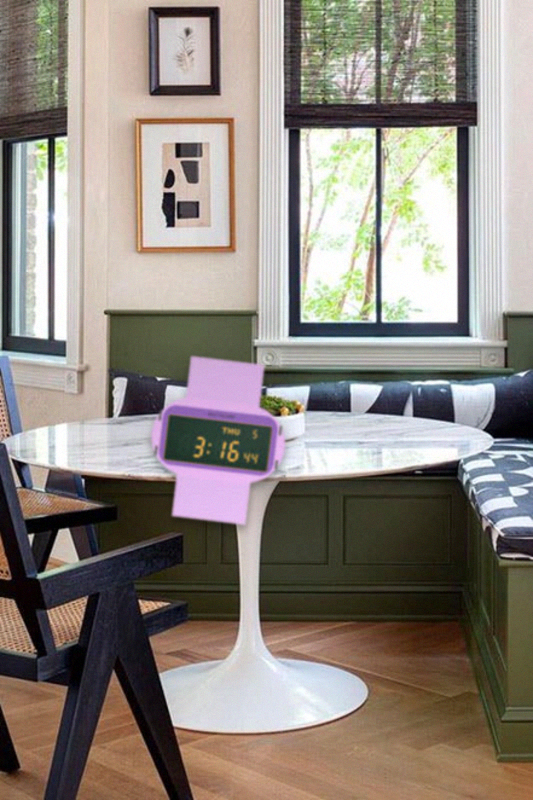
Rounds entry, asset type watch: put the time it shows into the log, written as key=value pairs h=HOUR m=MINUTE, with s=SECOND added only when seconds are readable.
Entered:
h=3 m=16
